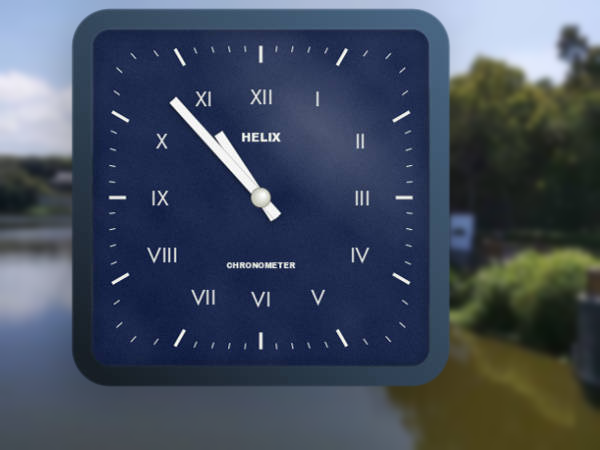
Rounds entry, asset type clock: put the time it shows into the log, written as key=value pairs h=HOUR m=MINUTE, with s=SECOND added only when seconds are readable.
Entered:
h=10 m=53
